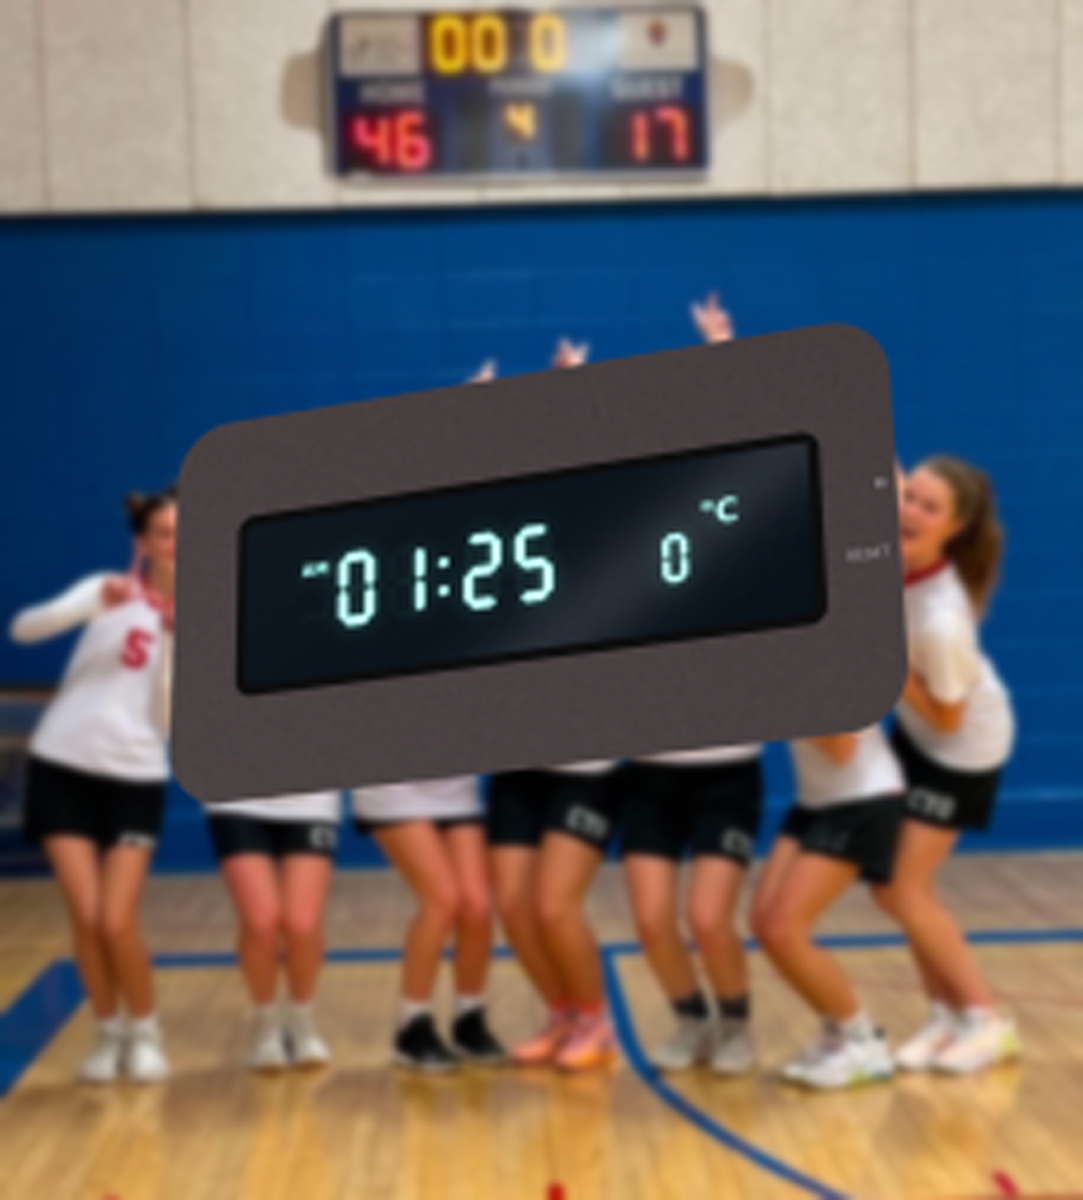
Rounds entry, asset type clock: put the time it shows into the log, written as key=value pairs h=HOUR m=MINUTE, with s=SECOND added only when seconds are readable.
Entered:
h=1 m=25
